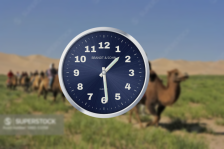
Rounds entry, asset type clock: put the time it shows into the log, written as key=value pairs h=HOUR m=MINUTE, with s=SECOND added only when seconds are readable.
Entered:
h=1 m=29
